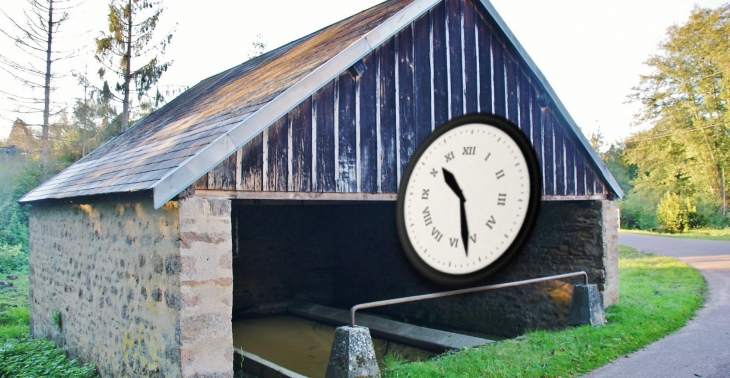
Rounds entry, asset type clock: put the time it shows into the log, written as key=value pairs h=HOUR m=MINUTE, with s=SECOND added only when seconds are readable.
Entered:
h=10 m=27
